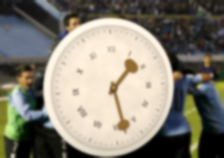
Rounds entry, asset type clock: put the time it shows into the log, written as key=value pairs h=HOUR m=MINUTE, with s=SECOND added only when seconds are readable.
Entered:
h=1 m=28
